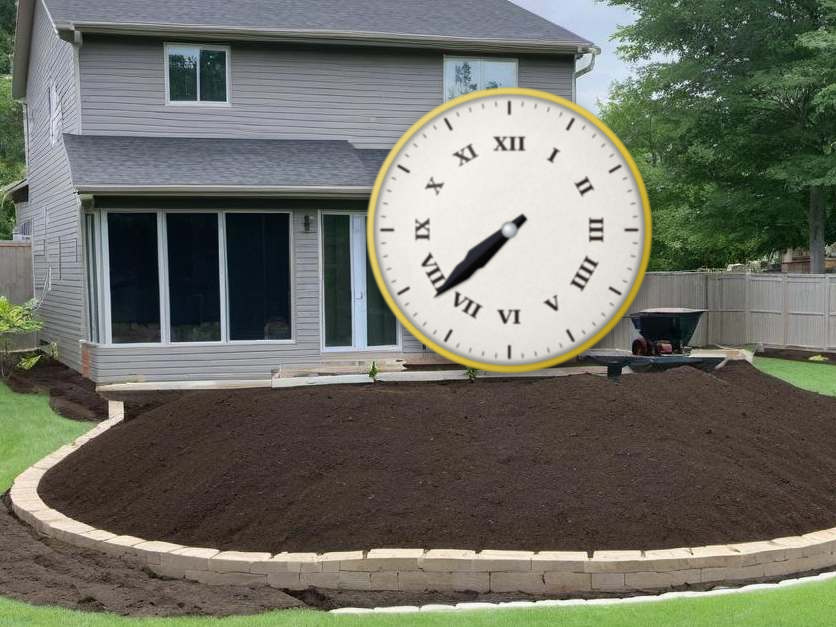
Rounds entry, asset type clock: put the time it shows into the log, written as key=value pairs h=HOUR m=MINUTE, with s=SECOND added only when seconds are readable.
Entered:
h=7 m=38
